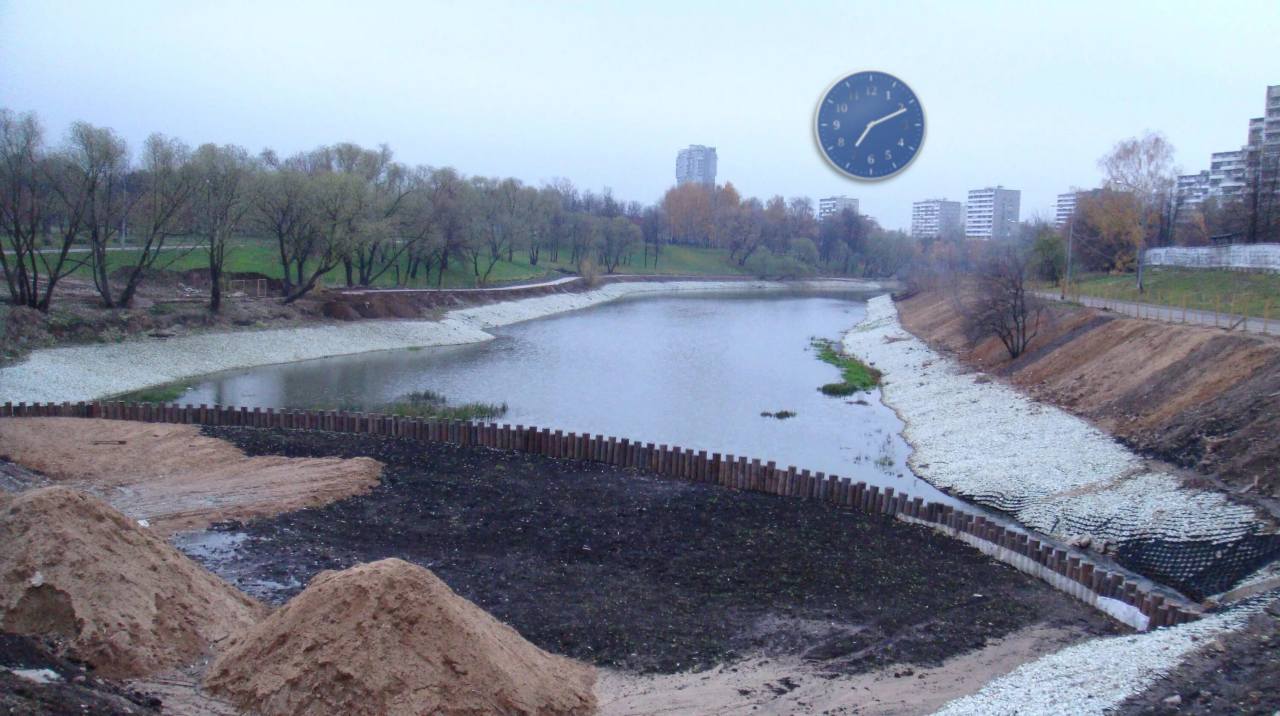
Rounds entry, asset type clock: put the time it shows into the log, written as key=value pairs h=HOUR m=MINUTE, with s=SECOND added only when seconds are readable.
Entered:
h=7 m=11
